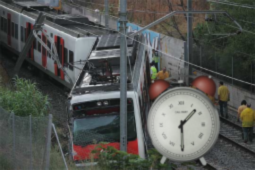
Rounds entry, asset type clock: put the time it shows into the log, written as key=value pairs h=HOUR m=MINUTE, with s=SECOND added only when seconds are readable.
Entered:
h=1 m=30
